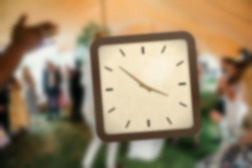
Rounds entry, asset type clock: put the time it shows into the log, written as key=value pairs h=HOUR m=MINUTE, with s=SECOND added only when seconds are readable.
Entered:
h=3 m=52
